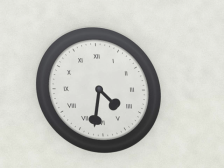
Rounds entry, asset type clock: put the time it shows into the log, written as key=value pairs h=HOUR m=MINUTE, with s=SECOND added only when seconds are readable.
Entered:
h=4 m=32
